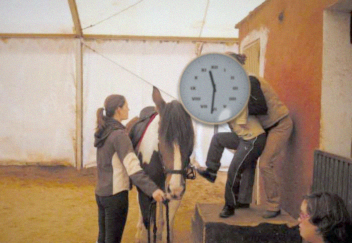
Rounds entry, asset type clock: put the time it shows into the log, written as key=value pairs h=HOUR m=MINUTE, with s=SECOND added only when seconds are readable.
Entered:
h=11 m=31
